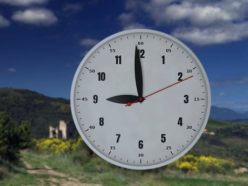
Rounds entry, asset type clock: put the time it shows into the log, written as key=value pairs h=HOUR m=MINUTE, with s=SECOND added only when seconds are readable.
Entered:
h=8 m=59 s=11
